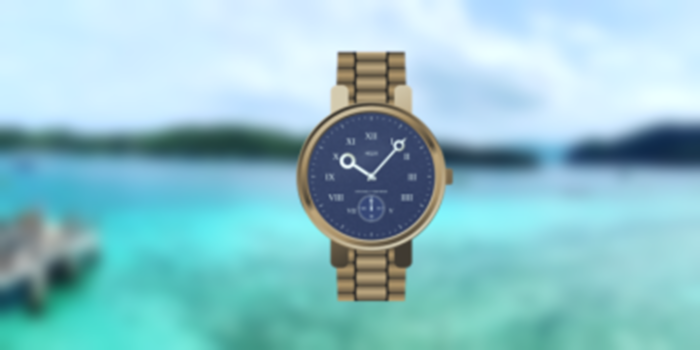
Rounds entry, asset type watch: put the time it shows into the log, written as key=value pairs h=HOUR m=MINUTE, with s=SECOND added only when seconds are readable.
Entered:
h=10 m=7
